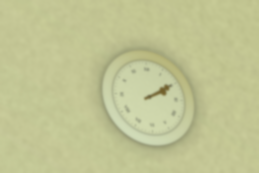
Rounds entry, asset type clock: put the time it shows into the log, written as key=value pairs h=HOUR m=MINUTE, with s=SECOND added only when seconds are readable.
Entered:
h=2 m=10
